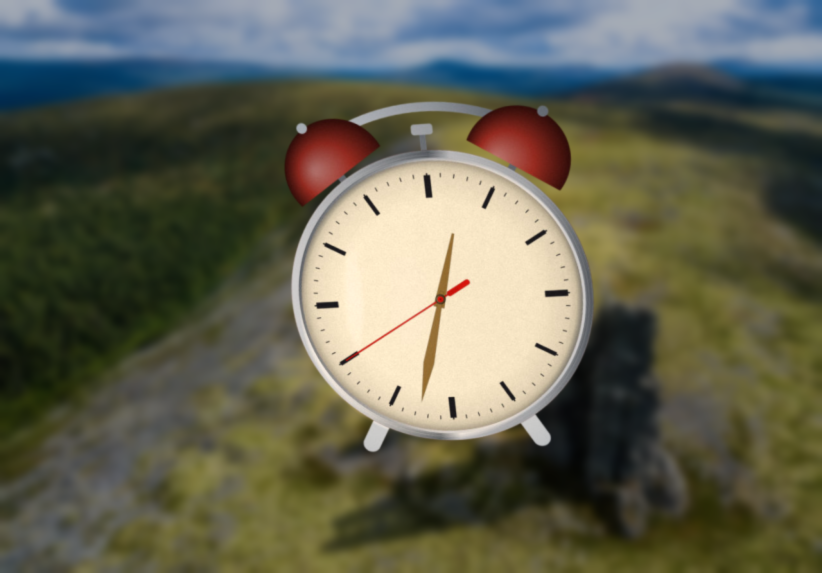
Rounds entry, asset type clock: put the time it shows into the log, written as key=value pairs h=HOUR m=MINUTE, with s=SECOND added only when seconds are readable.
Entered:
h=12 m=32 s=40
